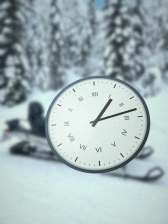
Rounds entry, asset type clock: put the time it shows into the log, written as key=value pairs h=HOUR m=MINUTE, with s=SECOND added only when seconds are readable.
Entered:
h=1 m=13
